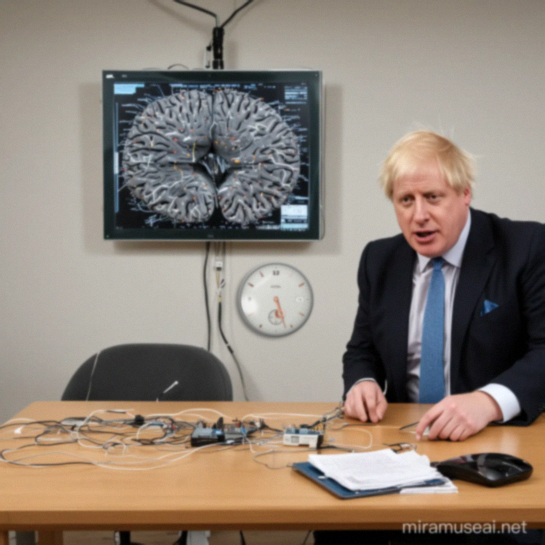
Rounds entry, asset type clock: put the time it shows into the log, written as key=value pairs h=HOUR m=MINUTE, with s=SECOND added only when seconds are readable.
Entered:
h=5 m=27
